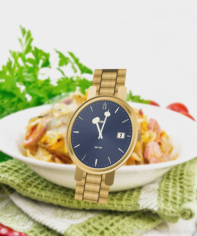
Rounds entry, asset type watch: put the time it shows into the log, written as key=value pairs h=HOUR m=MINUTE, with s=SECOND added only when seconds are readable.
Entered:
h=11 m=2
